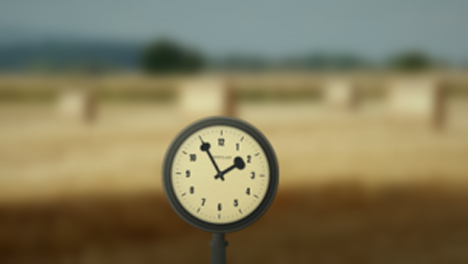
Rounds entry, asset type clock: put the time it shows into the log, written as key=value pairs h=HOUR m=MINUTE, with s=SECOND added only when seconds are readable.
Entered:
h=1 m=55
